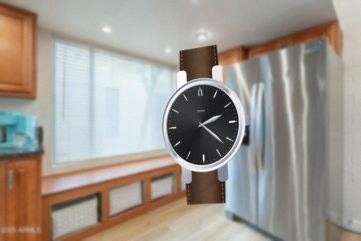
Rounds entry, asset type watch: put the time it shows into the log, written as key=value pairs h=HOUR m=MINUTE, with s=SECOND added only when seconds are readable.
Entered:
h=2 m=22
